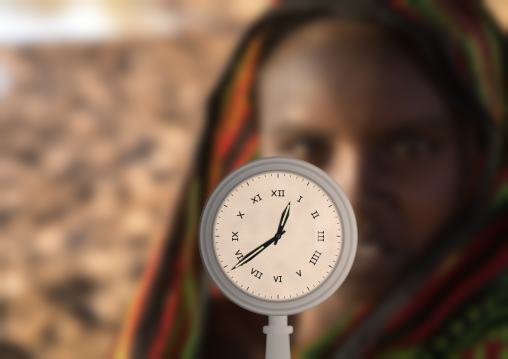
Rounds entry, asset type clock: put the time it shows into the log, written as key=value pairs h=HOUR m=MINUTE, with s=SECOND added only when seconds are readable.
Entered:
h=12 m=39
